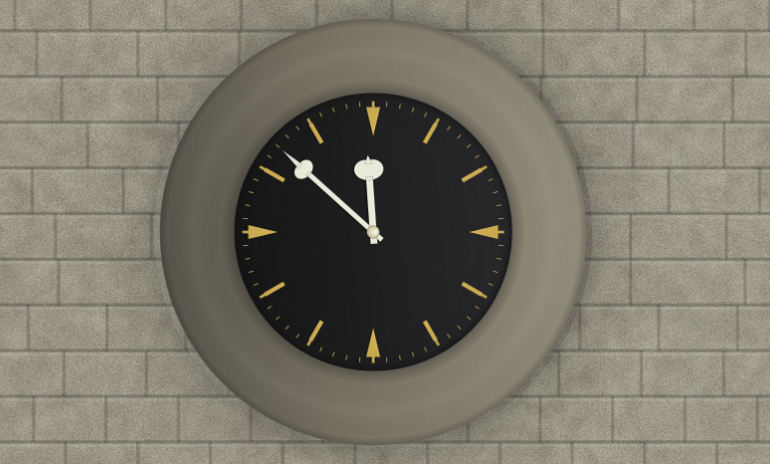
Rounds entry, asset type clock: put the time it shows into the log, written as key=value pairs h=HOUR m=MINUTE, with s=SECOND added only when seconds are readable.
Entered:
h=11 m=52
